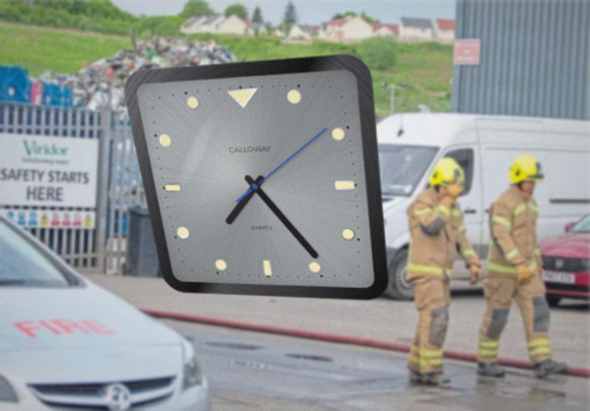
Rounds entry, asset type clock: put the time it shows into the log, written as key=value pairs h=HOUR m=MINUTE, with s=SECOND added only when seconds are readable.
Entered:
h=7 m=24 s=9
